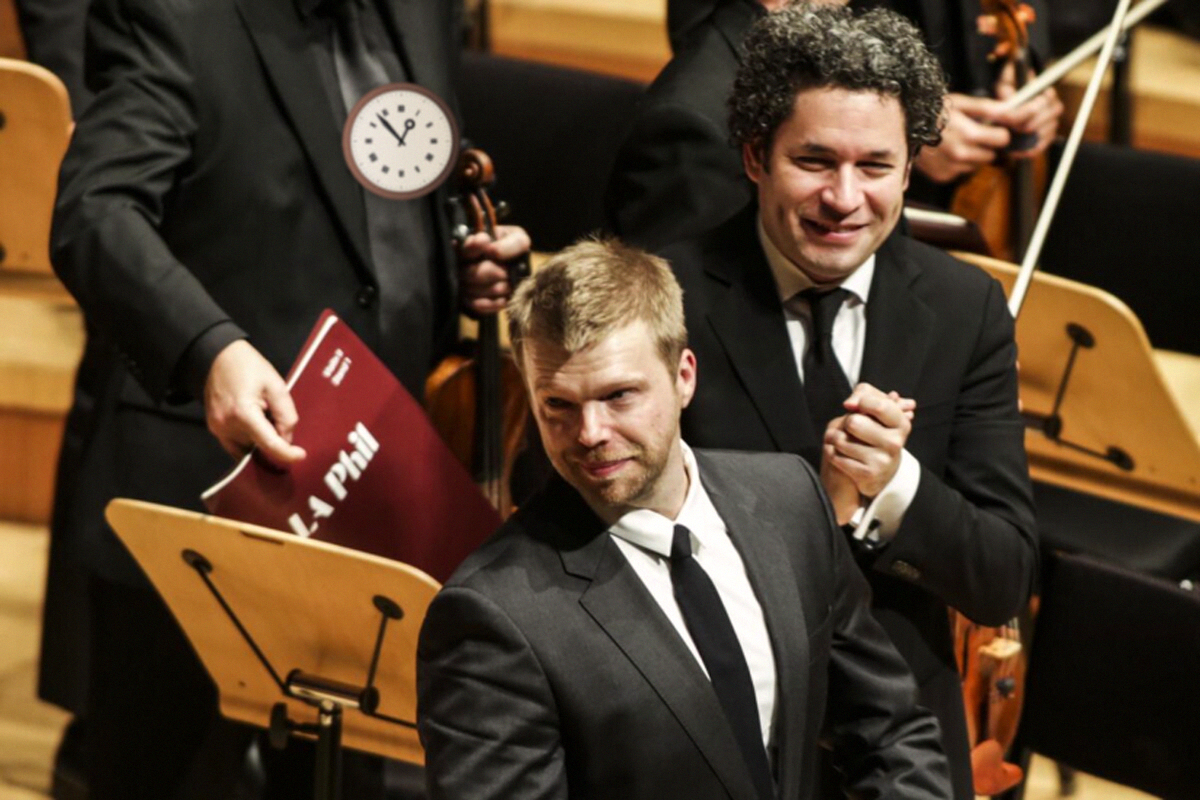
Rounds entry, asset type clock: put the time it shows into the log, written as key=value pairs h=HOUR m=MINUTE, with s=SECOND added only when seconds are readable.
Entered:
h=12 m=53
